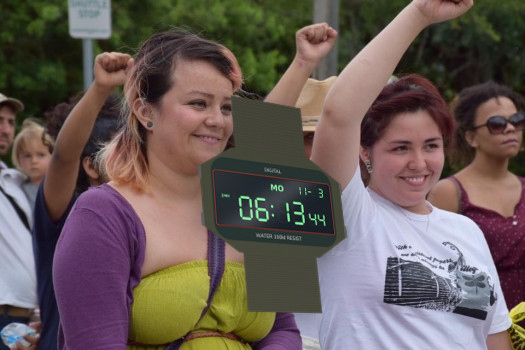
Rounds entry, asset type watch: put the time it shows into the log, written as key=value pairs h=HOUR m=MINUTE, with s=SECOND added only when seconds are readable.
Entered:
h=6 m=13 s=44
